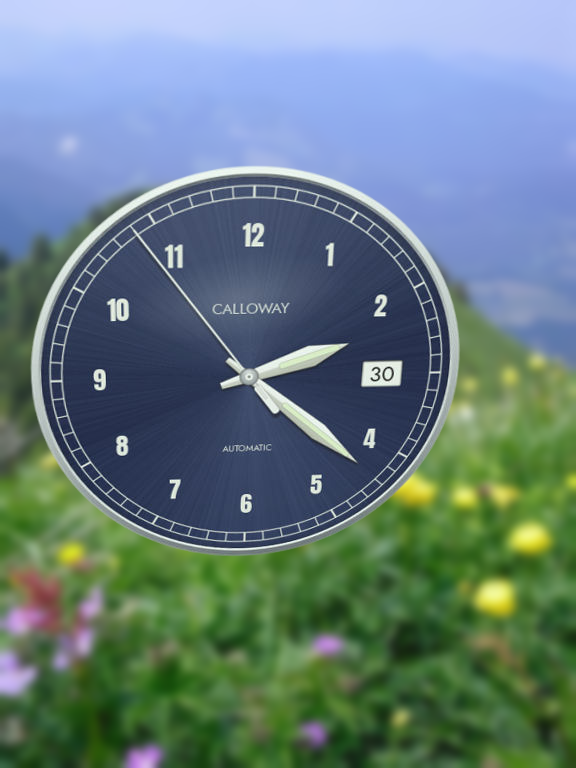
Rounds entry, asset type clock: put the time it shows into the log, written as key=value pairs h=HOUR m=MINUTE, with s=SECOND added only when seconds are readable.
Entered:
h=2 m=21 s=54
